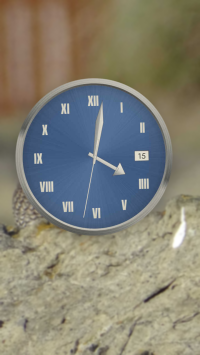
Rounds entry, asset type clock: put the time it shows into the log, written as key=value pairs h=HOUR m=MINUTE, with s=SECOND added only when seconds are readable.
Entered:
h=4 m=1 s=32
